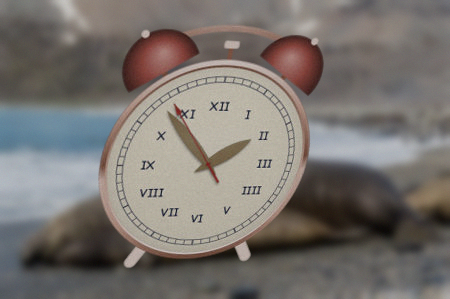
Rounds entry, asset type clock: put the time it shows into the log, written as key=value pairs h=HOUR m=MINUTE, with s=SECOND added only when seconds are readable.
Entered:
h=1 m=52 s=54
